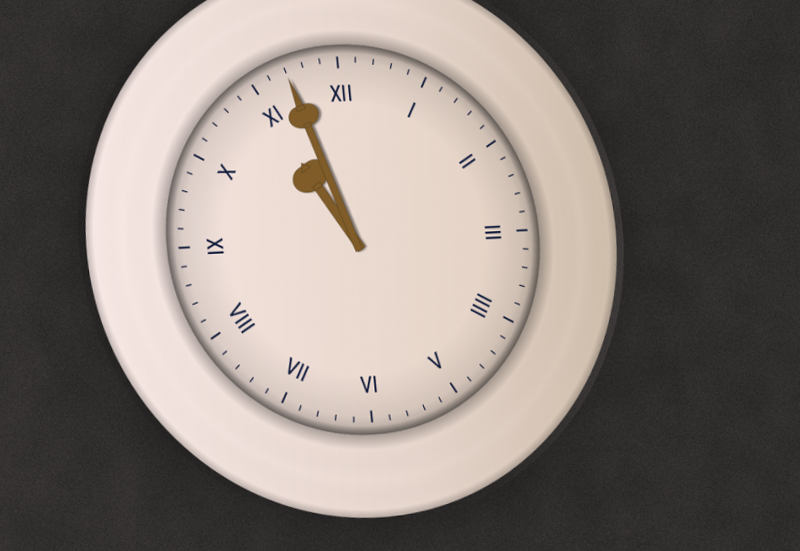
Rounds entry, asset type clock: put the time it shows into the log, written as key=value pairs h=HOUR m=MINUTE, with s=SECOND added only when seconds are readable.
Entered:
h=10 m=57
